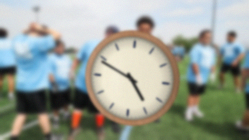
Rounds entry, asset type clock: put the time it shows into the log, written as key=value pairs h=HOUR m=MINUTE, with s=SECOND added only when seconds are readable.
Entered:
h=4 m=49
